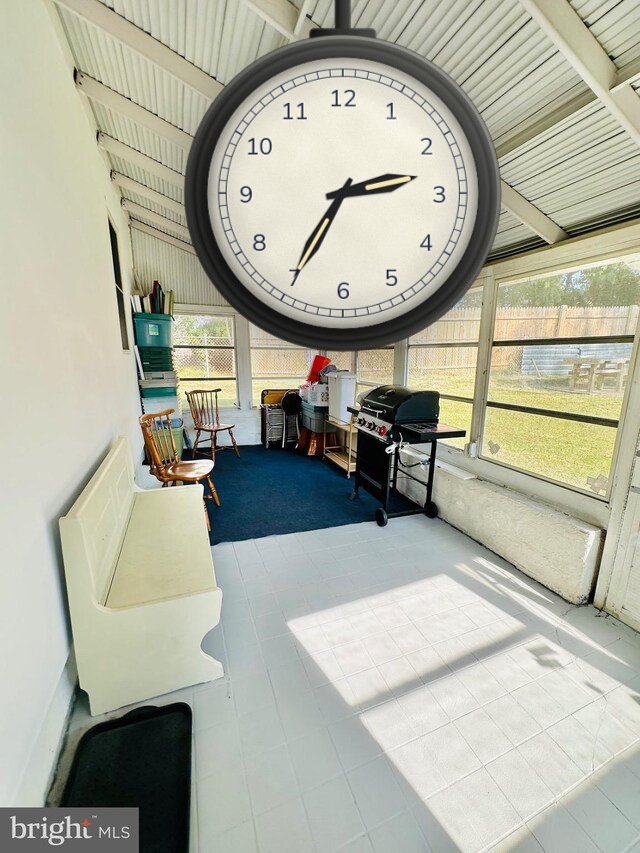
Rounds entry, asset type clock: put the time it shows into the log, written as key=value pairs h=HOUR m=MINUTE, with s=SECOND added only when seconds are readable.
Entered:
h=2 m=35
